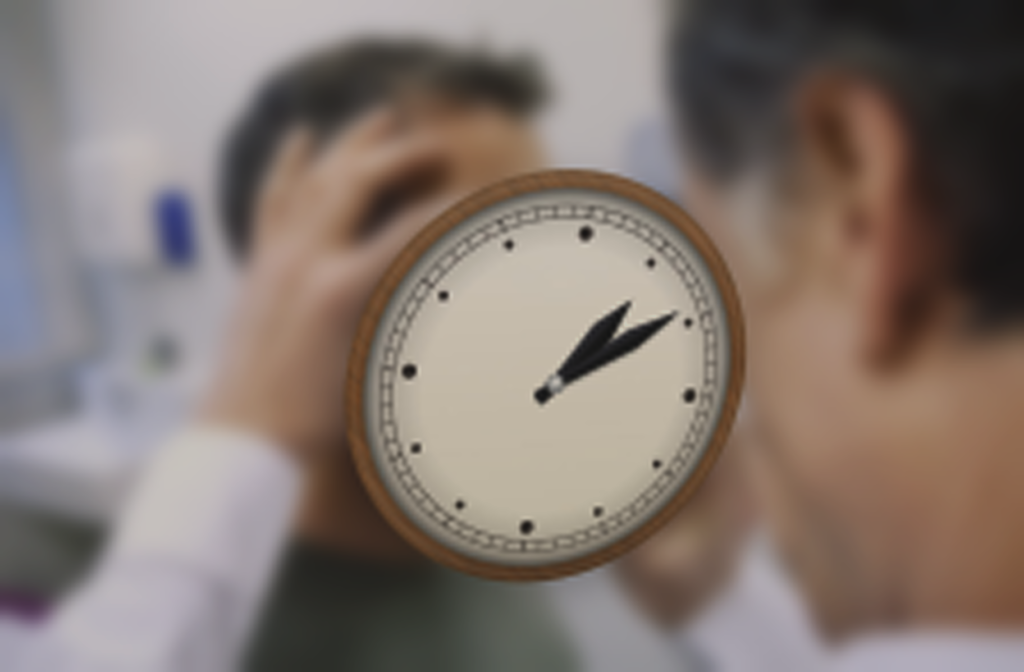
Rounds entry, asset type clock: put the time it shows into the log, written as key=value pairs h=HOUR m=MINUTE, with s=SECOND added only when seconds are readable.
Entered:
h=1 m=9
